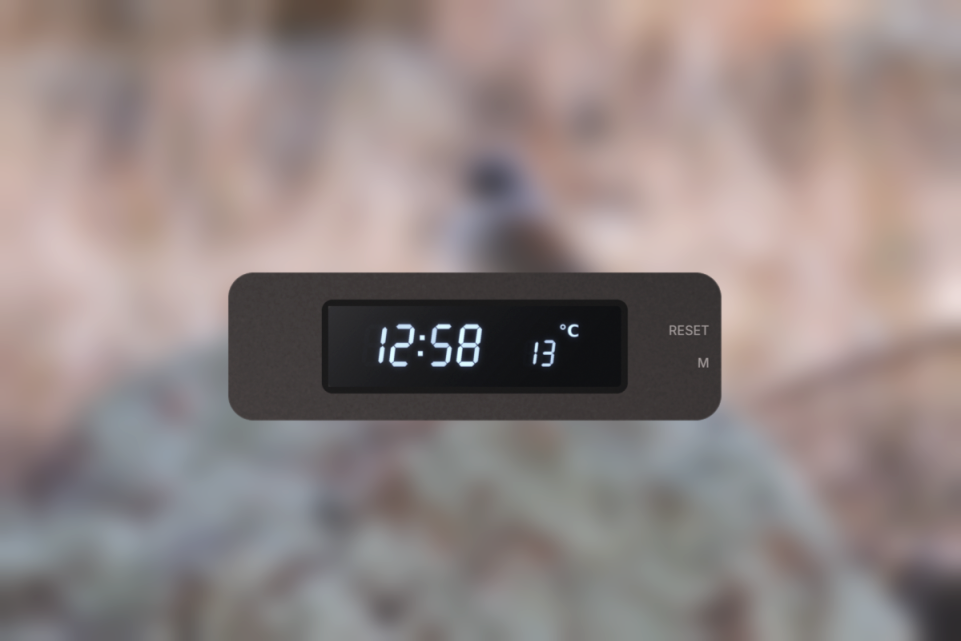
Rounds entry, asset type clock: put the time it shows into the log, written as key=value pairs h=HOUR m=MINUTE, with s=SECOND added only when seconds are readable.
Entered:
h=12 m=58
